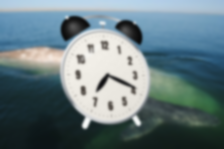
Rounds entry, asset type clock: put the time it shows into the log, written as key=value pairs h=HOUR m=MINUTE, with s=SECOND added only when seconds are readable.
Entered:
h=7 m=19
